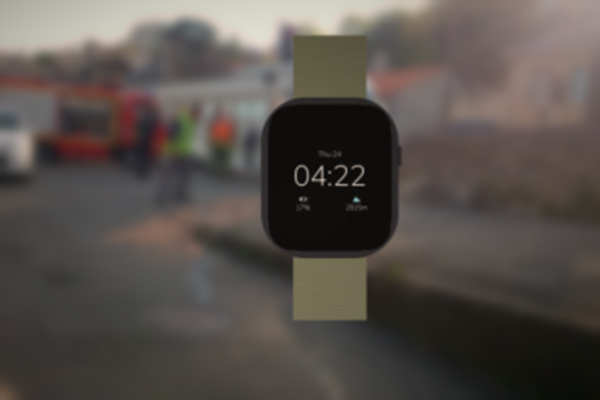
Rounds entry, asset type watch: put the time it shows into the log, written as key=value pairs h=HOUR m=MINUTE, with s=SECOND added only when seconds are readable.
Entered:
h=4 m=22
